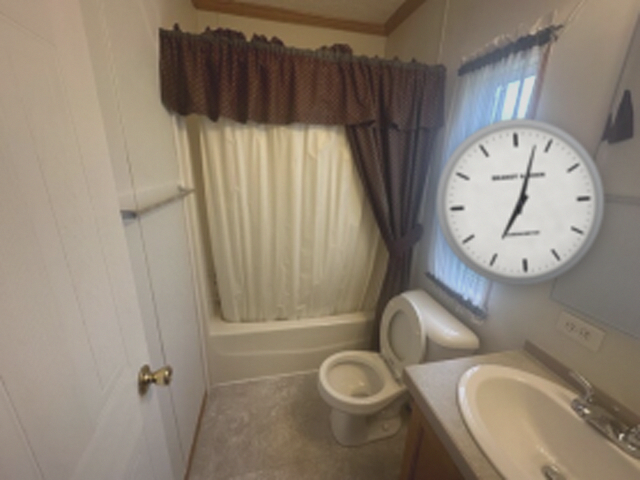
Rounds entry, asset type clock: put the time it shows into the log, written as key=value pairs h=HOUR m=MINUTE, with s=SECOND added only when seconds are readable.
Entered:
h=7 m=3
